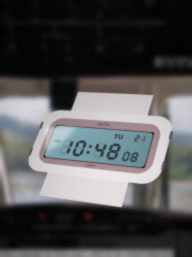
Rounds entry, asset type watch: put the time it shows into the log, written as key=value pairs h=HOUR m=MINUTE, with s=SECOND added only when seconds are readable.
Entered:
h=10 m=48 s=8
